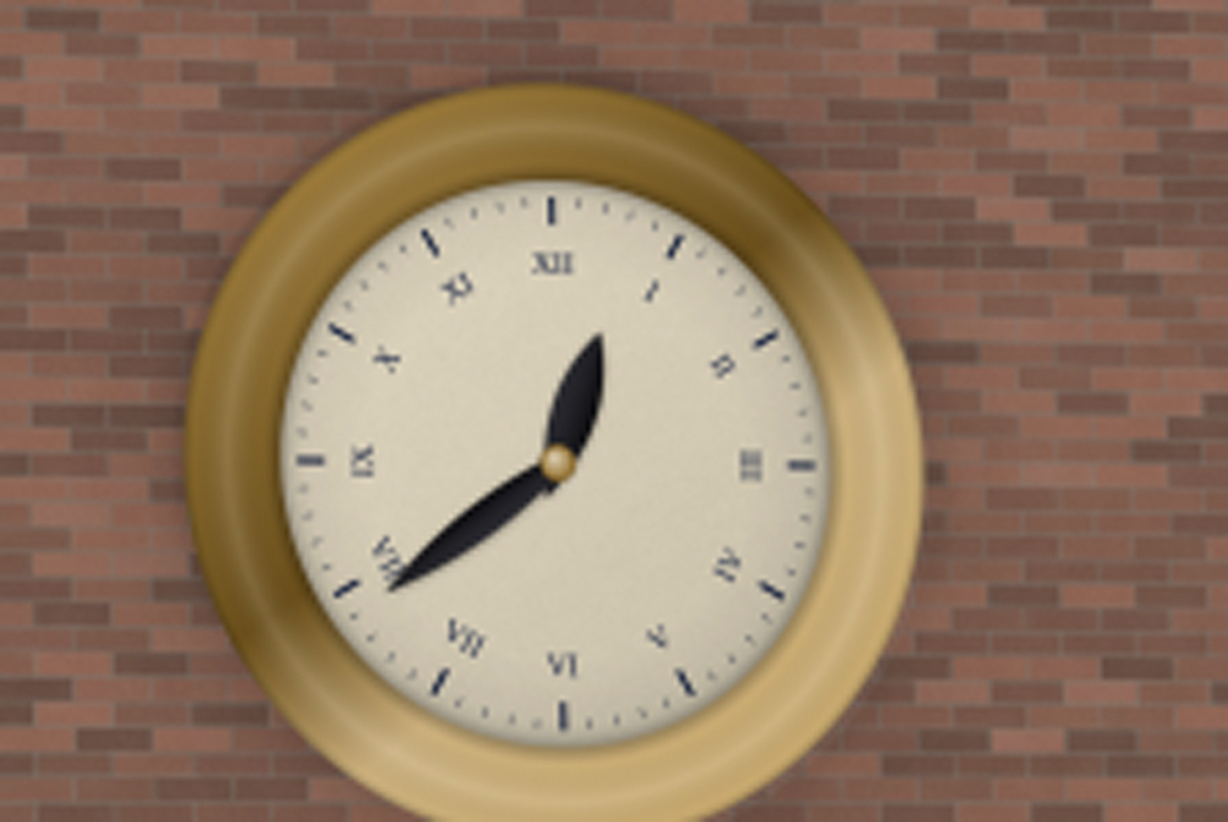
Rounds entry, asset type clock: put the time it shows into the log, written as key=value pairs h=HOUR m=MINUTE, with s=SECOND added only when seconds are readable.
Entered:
h=12 m=39
